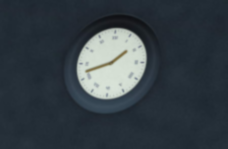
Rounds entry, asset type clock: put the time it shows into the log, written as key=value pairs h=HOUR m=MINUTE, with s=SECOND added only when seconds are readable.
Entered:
h=1 m=42
